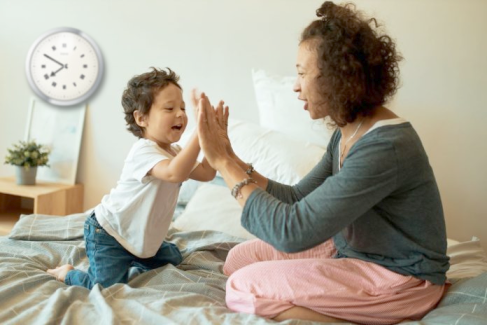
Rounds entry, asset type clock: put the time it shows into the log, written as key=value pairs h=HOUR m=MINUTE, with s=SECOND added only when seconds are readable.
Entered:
h=7 m=50
